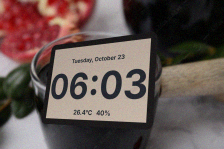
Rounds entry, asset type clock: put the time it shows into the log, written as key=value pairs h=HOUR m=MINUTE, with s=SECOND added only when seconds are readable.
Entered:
h=6 m=3
